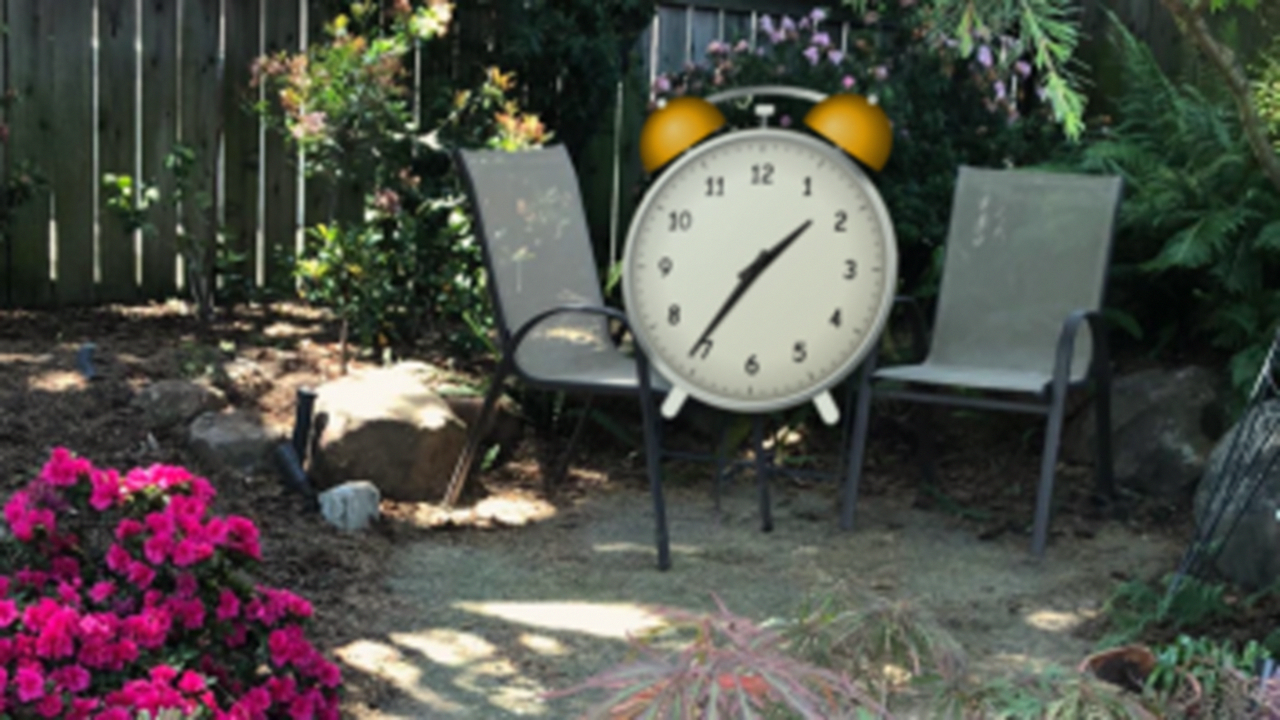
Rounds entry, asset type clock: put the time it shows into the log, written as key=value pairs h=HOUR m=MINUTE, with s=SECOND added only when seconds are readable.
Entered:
h=1 m=36
